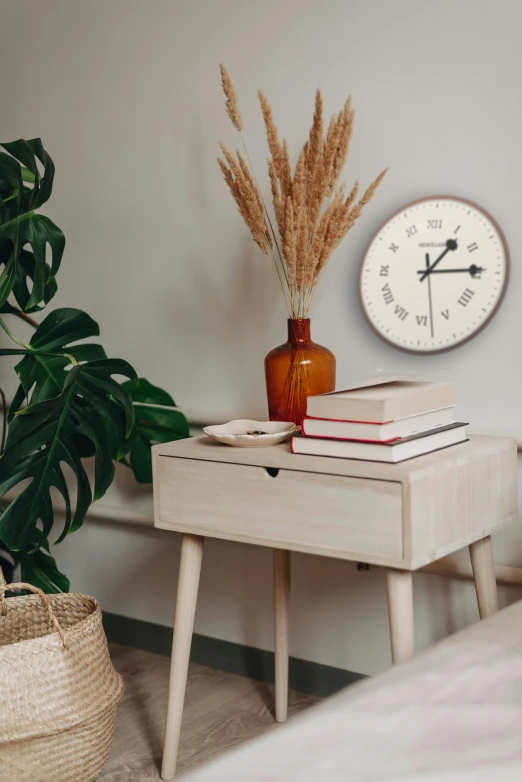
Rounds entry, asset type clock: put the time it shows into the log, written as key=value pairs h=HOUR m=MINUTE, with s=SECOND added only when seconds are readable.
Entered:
h=1 m=14 s=28
